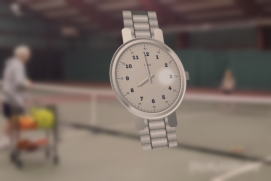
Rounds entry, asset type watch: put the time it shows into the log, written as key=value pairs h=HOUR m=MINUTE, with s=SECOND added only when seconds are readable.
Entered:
h=7 m=59
